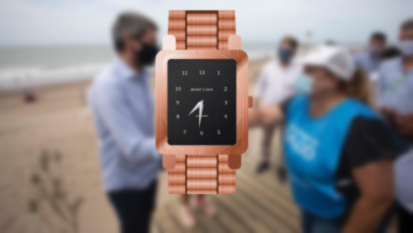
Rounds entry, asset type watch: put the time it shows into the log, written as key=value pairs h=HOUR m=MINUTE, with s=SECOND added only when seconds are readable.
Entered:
h=7 m=31
